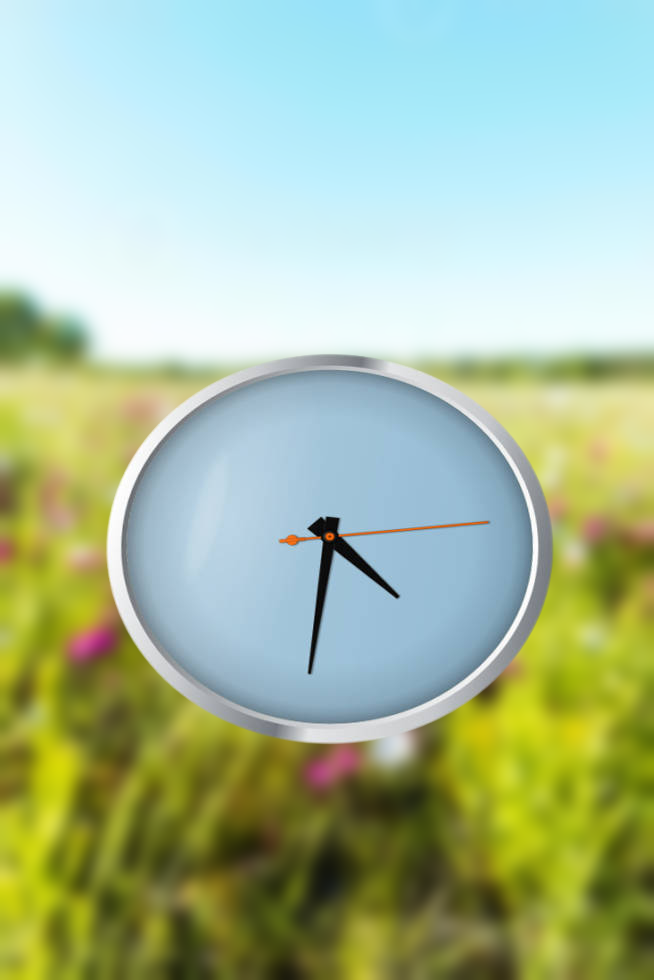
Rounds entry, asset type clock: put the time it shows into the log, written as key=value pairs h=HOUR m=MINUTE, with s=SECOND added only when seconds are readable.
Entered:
h=4 m=31 s=14
